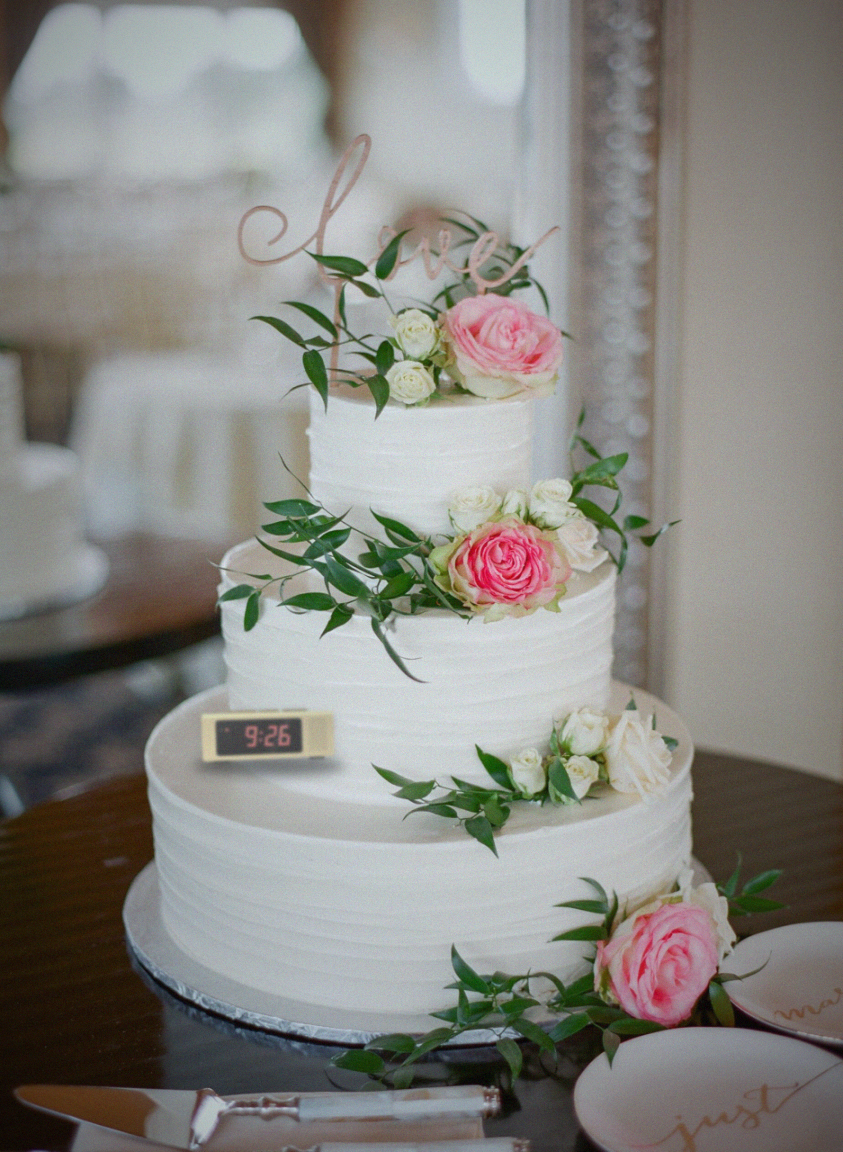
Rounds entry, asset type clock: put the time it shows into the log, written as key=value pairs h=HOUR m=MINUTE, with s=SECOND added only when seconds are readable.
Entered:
h=9 m=26
